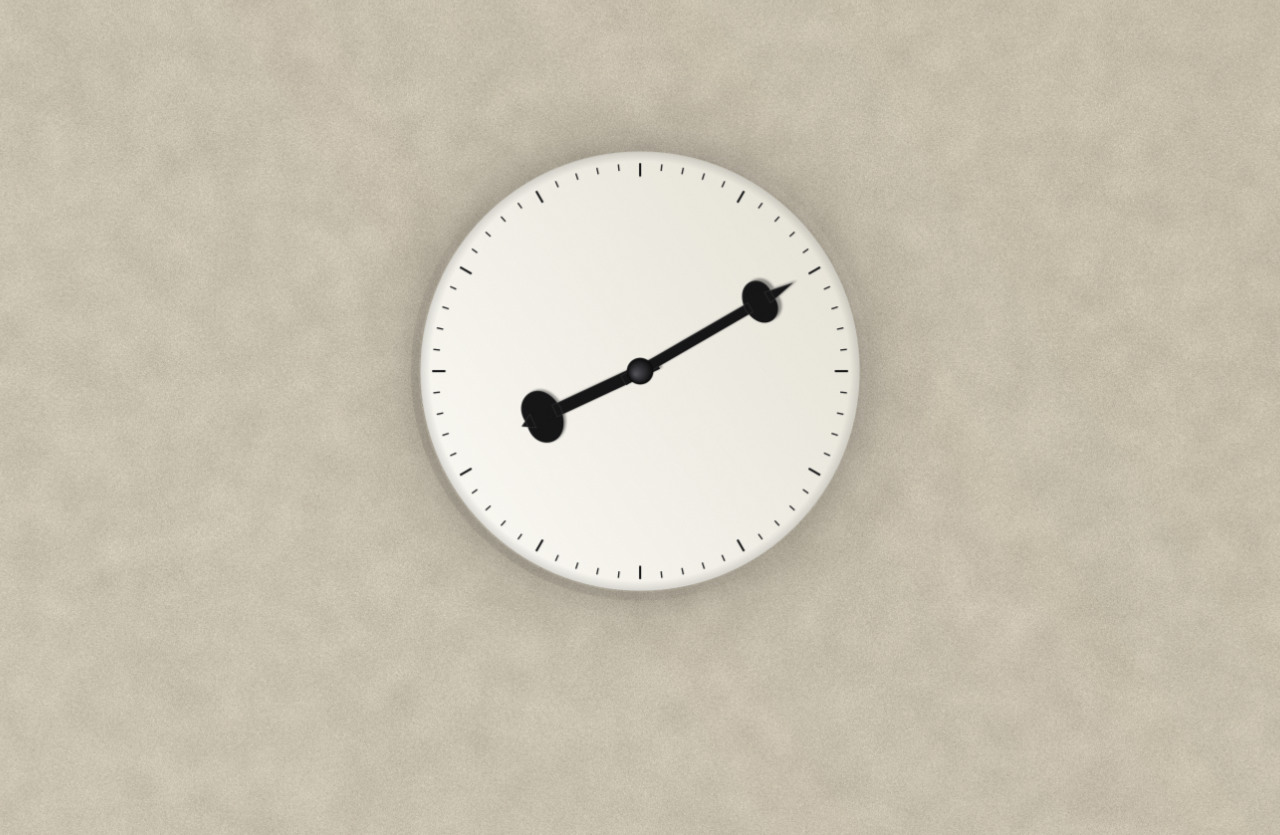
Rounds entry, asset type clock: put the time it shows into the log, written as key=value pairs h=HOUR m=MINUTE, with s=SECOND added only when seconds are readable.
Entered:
h=8 m=10
